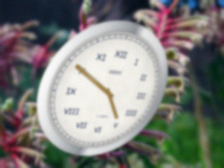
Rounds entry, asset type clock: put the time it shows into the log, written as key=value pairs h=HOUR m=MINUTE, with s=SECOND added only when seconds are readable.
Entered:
h=4 m=50
